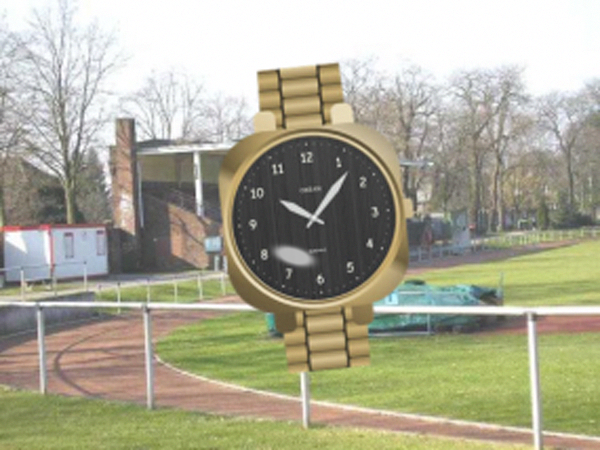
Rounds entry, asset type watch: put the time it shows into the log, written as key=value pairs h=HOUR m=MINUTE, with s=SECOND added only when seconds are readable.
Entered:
h=10 m=7
